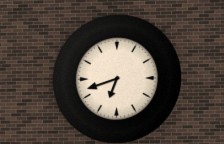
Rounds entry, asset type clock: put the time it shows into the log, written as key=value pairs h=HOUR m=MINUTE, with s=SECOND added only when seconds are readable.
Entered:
h=6 m=42
